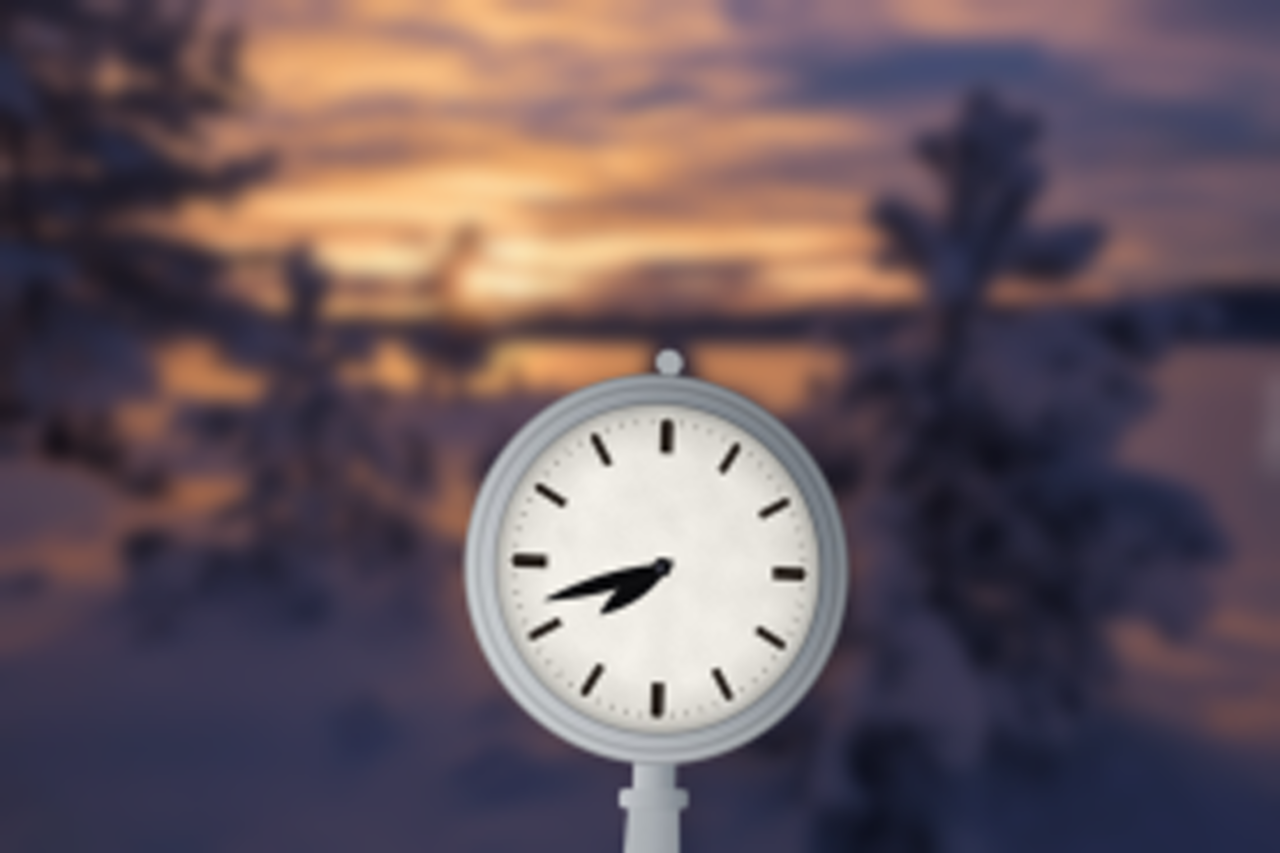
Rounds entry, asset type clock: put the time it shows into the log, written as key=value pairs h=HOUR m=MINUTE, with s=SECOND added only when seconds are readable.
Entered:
h=7 m=42
